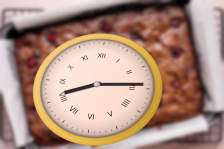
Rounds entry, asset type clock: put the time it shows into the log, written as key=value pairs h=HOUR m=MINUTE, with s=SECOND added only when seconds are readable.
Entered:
h=8 m=14
